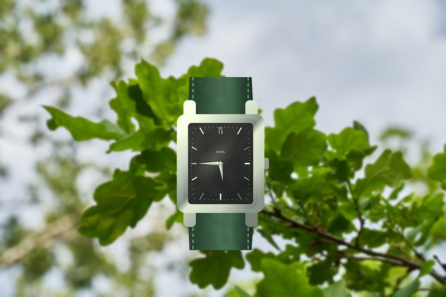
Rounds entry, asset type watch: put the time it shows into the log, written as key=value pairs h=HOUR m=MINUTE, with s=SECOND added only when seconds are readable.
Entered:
h=5 m=45
